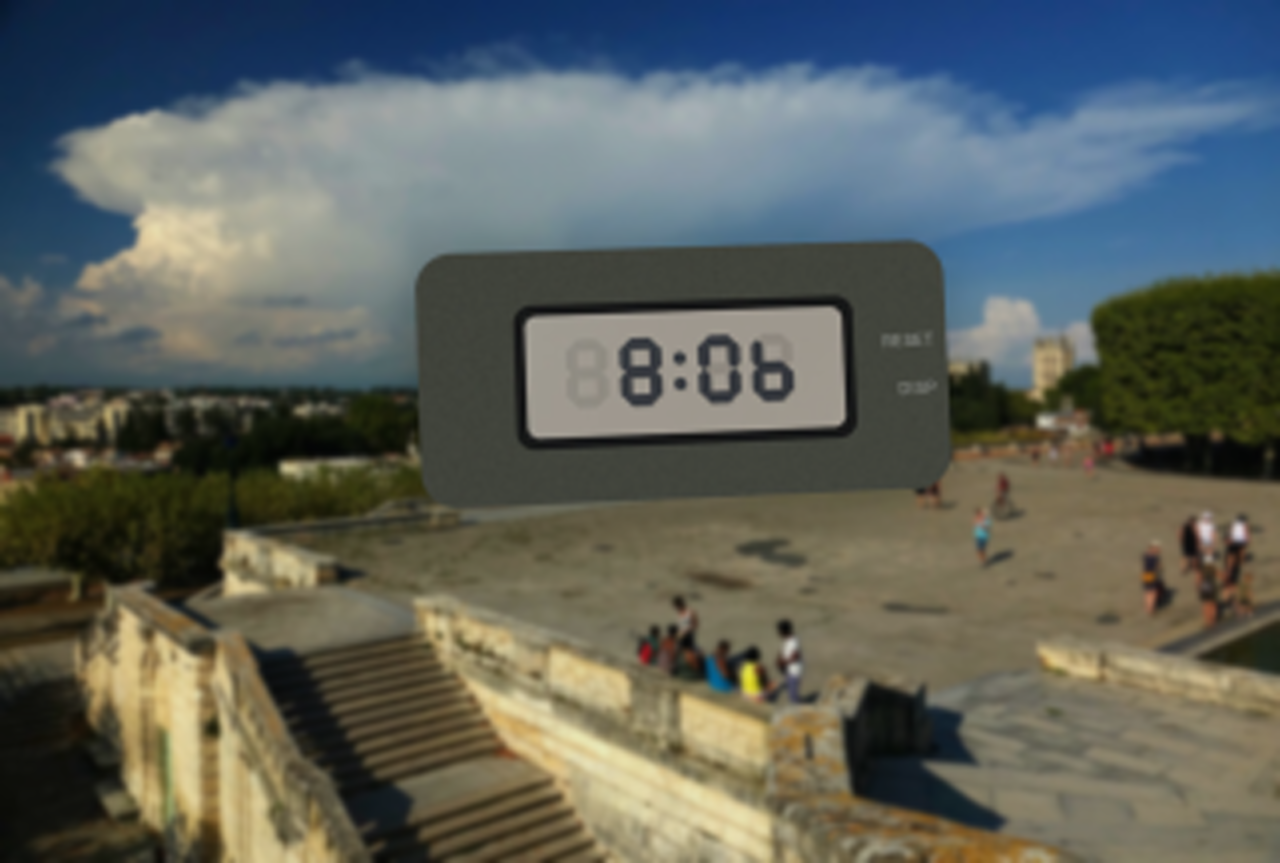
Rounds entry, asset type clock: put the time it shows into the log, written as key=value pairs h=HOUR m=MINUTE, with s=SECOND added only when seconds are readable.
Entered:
h=8 m=6
